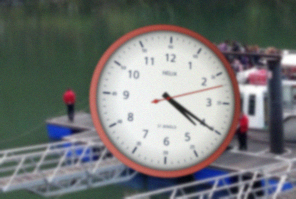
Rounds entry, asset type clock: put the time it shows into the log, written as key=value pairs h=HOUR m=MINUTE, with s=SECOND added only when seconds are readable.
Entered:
h=4 m=20 s=12
